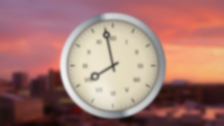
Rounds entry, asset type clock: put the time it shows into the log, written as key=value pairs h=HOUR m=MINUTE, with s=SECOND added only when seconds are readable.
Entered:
h=7 m=58
